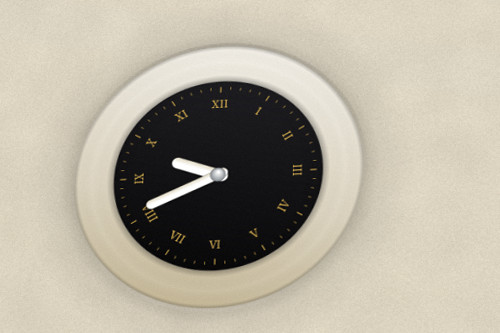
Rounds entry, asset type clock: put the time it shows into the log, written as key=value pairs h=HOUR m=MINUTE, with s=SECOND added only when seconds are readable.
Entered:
h=9 m=41
